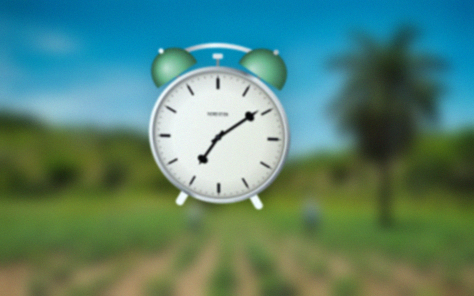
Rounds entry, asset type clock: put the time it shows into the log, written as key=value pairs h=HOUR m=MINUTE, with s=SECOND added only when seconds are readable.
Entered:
h=7 m=9
